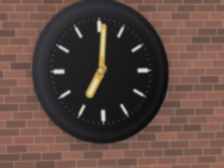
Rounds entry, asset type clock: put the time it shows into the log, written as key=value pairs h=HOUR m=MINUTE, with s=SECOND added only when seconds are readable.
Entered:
h=7 m=1
